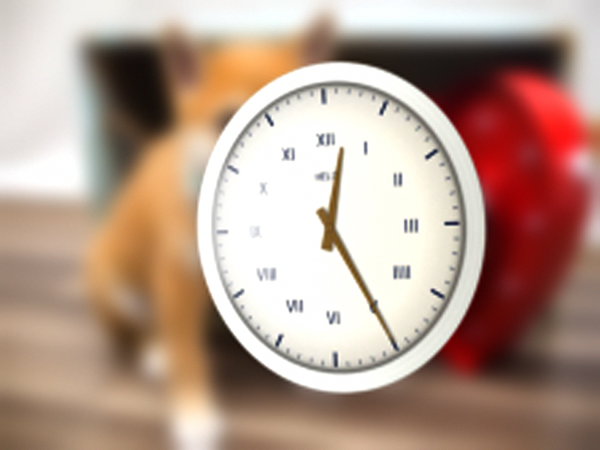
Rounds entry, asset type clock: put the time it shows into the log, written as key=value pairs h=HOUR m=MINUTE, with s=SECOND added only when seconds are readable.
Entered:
h=12 m=25
